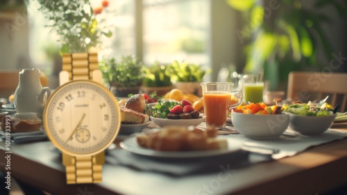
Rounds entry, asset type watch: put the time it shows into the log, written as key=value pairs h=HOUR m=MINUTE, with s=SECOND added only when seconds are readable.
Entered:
h=6 m=36
